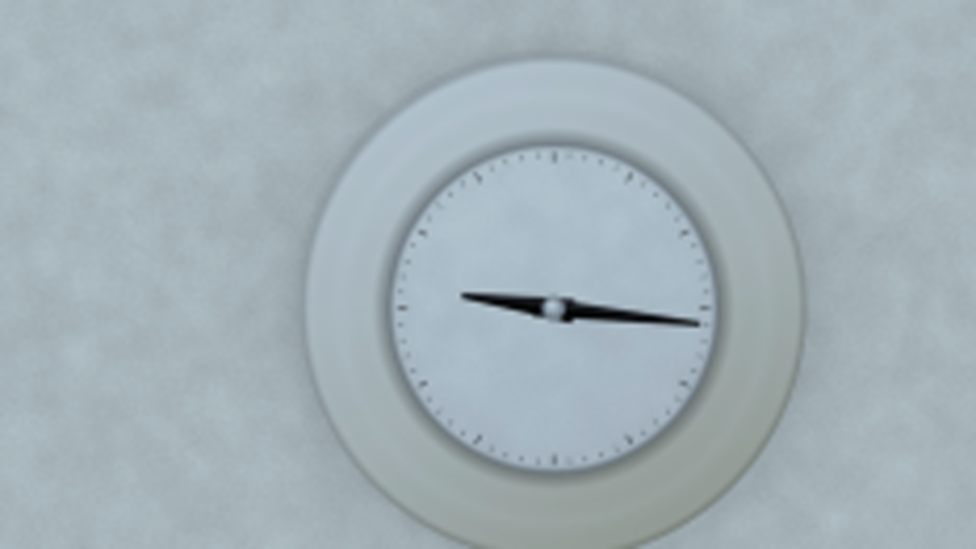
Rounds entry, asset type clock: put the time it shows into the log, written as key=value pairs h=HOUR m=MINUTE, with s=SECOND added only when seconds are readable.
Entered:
h=9 m=16
